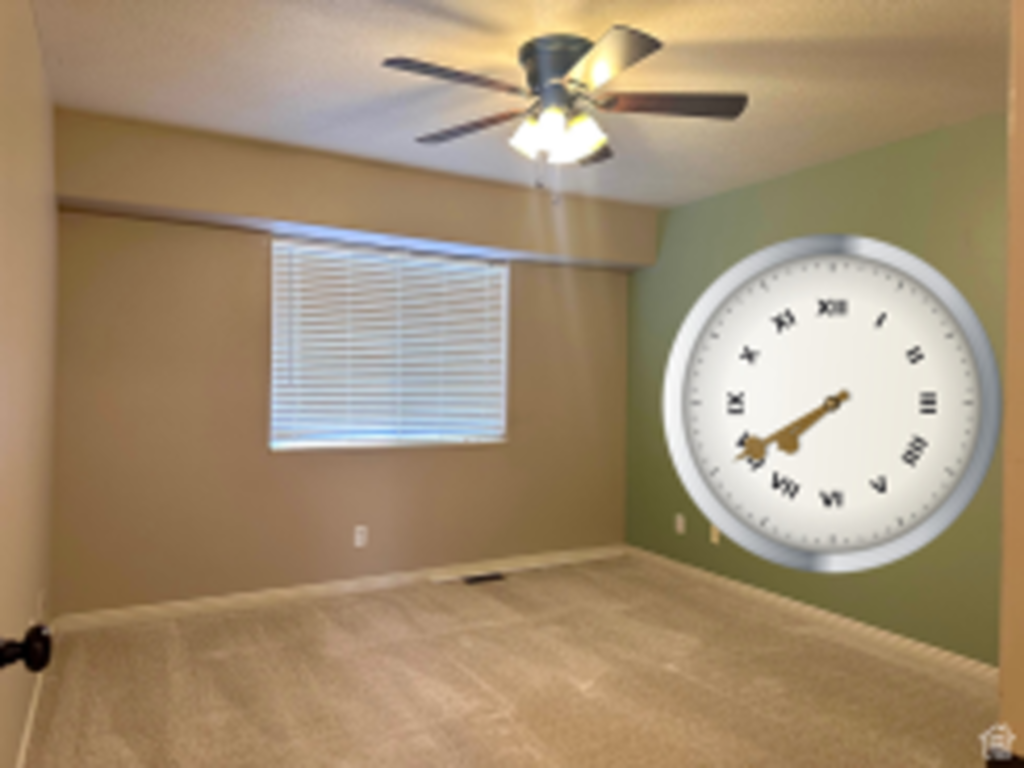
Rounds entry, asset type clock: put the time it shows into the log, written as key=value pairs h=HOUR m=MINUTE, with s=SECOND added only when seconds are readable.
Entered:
h=7 m=40
